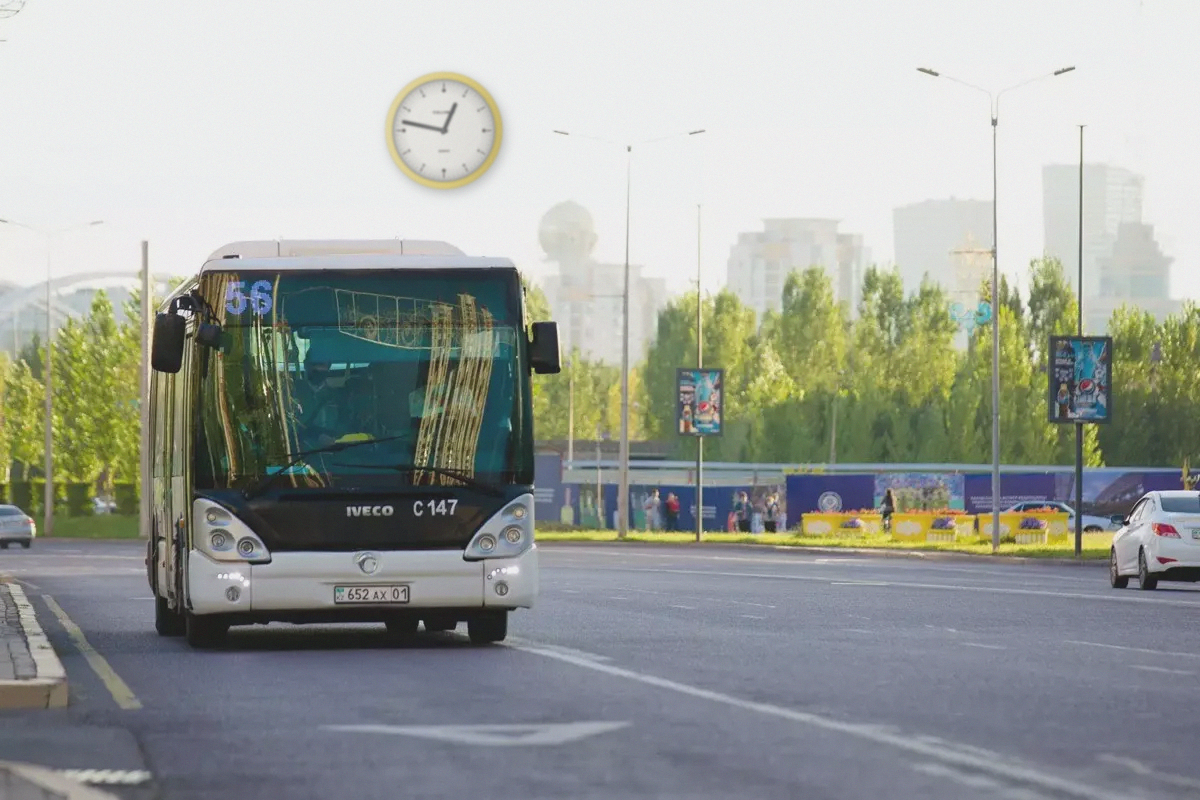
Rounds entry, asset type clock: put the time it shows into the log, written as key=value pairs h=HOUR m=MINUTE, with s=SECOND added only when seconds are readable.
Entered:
h=12 m=47
